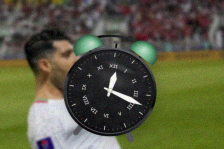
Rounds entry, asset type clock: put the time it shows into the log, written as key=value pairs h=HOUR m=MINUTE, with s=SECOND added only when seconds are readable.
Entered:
h=12 m=18
